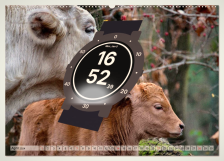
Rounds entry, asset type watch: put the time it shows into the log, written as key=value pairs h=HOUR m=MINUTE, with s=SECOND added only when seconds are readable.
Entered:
h=16 m=52
